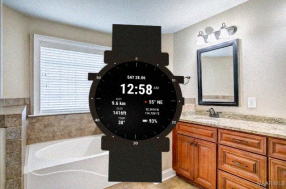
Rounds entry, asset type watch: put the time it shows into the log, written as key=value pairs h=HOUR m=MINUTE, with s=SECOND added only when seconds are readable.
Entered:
h=12 m=58
